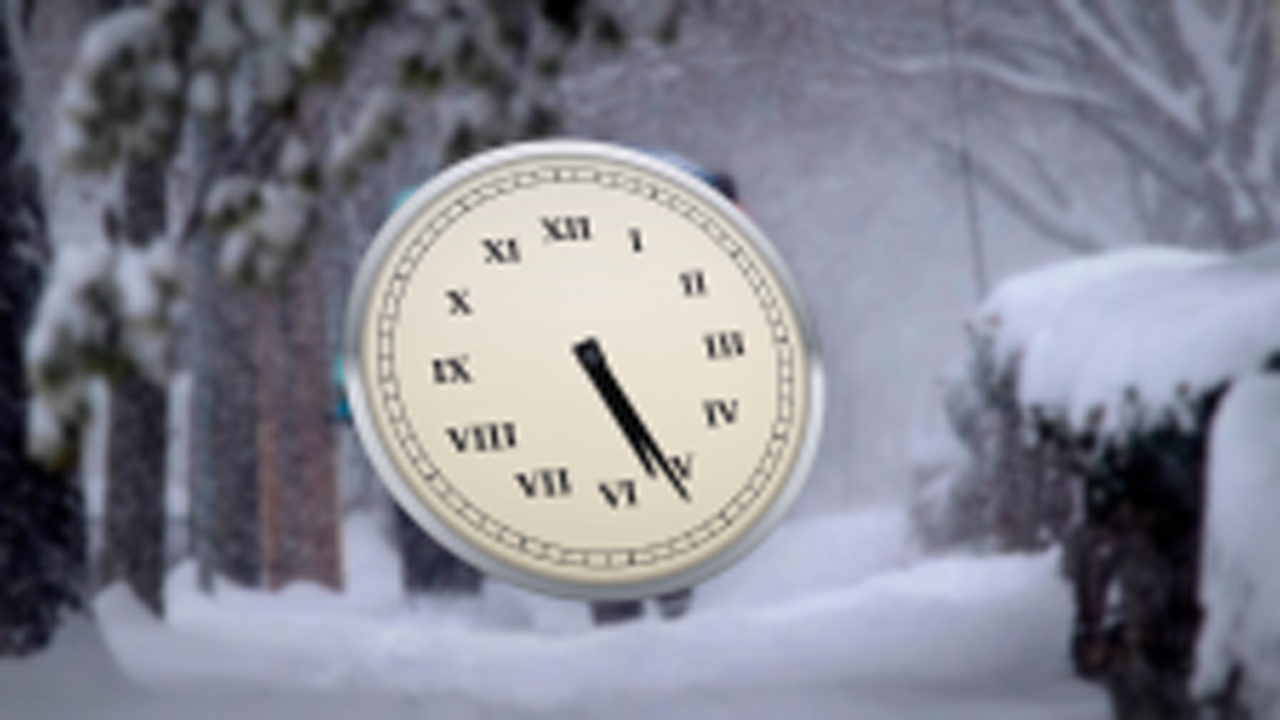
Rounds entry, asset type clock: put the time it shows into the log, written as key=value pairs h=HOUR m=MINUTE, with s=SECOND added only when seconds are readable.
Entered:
h=5 m=26
